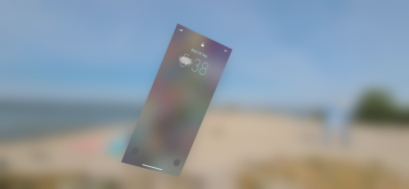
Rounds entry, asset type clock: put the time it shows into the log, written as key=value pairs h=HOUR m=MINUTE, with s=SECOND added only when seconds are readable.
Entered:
h=5 m=38
